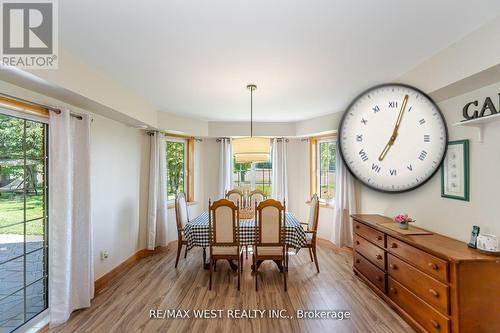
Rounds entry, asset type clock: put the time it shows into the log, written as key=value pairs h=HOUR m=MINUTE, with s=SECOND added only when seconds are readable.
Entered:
h=7 m=3
